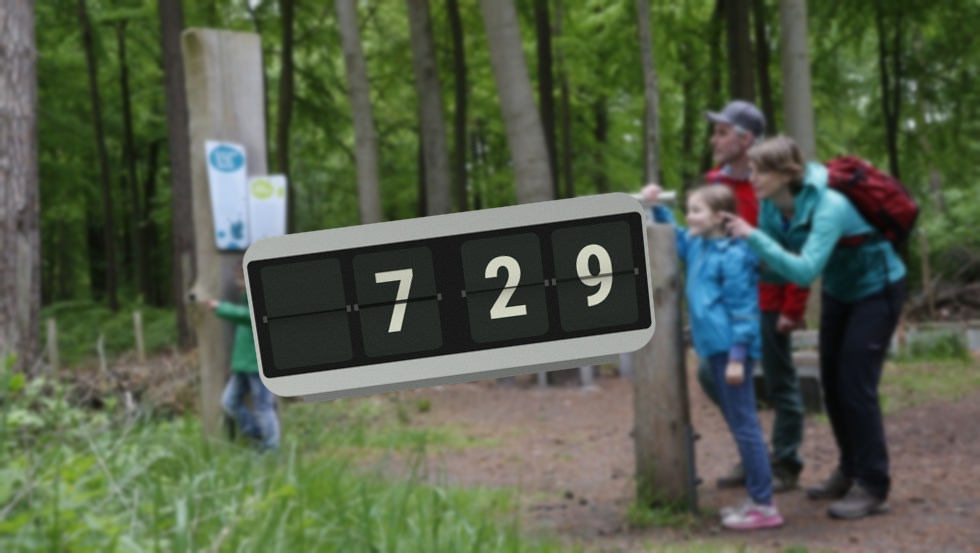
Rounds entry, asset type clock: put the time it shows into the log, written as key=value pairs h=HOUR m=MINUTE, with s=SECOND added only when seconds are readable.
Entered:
h=7 m=29
